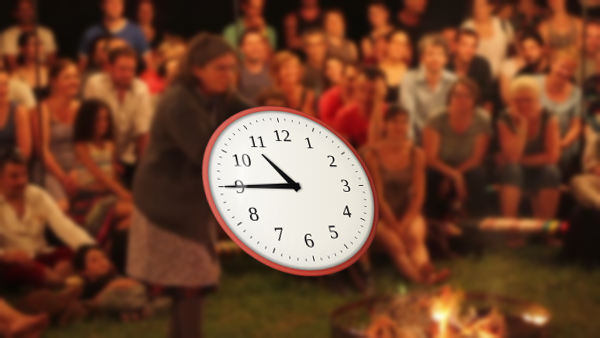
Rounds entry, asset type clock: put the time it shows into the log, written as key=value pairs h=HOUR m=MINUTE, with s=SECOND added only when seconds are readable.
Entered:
h=10 m=45
